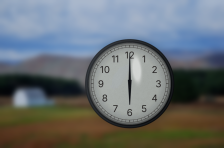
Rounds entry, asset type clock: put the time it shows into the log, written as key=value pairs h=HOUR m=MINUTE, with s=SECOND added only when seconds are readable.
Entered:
h=6 m=0
